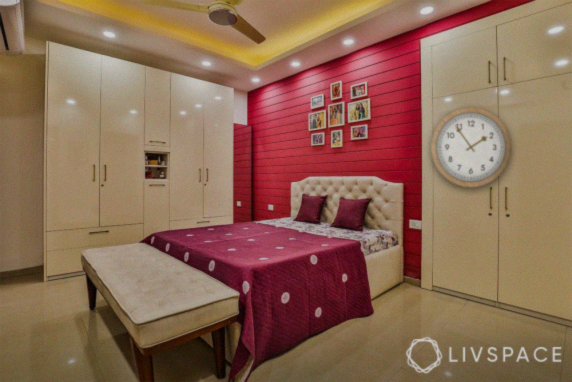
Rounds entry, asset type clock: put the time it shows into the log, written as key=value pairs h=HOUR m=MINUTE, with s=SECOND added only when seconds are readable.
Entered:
h=1 m=54
